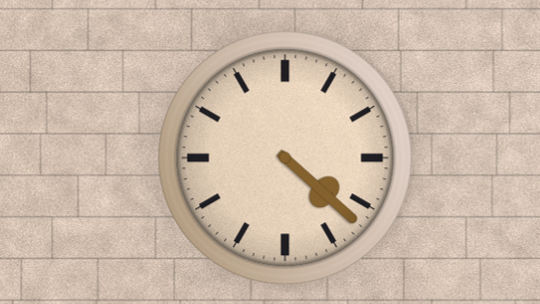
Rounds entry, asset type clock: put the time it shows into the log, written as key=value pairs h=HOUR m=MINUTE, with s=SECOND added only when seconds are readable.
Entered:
h=4 m=22
